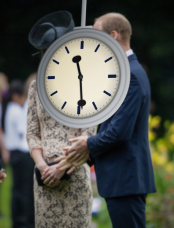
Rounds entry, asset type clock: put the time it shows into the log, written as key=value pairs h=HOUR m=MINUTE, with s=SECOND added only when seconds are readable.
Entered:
h=11 m=29
